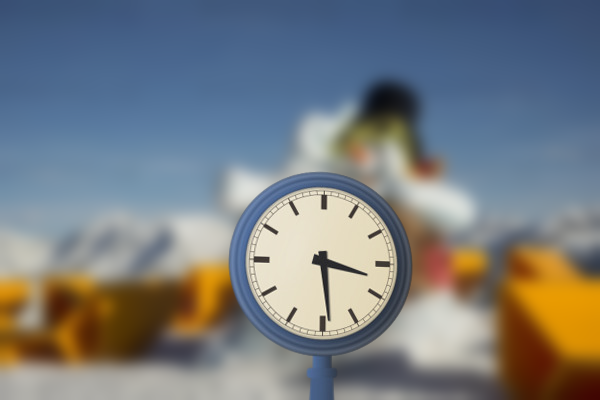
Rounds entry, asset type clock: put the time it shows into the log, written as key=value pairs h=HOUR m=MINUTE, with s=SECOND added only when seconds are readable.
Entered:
h=3 m=29
